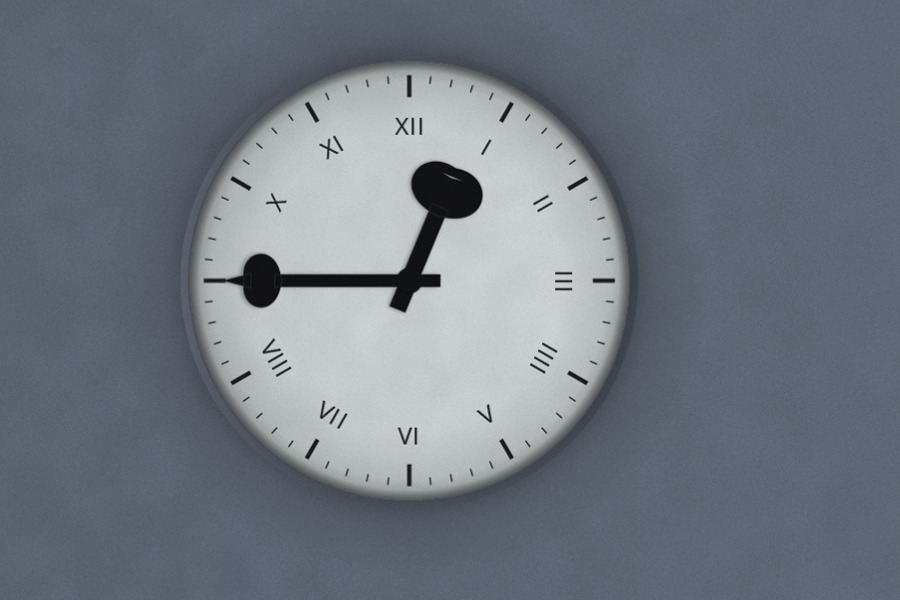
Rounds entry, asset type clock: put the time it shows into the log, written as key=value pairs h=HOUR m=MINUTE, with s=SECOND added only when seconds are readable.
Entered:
h=12 m=45
